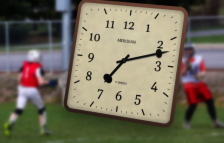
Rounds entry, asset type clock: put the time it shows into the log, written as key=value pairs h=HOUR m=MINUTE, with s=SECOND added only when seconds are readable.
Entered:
h=7 m=12
